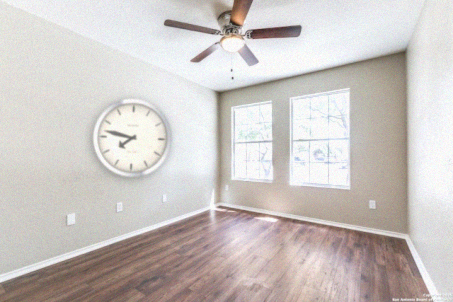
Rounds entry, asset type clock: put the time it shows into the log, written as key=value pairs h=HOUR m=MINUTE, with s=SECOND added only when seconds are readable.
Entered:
h=7 m=47
